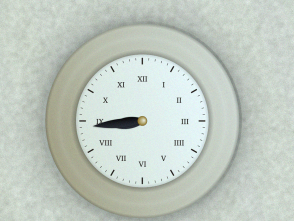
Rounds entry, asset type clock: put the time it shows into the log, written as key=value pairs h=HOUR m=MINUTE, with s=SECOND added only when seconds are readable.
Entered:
h=8 m=44
